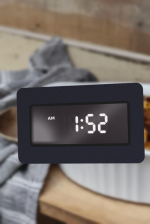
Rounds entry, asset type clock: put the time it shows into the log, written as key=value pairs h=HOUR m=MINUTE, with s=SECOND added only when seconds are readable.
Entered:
h=1 m=52
